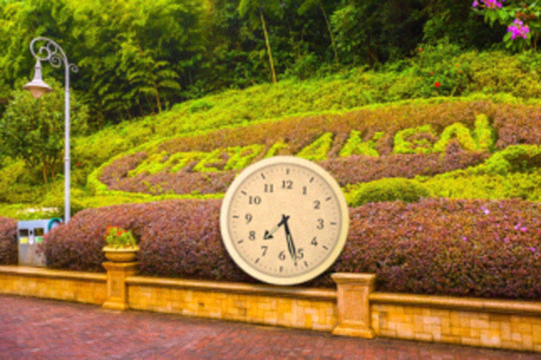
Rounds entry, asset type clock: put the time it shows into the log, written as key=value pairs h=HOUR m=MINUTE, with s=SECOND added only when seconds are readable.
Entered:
h=7 m=27
